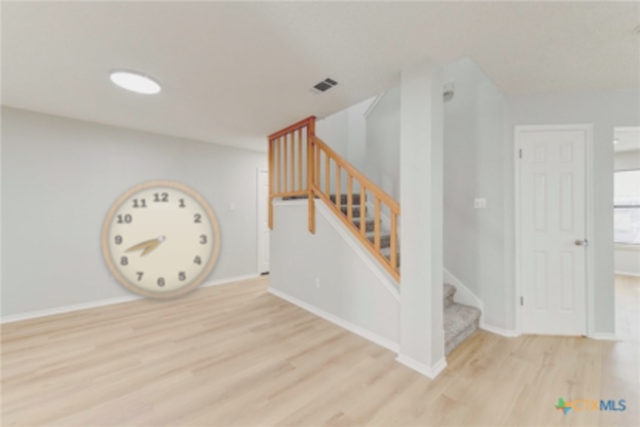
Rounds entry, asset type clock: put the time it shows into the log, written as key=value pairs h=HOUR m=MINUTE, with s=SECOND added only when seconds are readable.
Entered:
h=7 m=42
